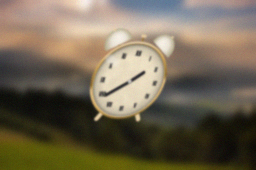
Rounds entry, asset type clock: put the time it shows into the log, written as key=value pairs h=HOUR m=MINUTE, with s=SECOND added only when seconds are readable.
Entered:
h=1 m=39
